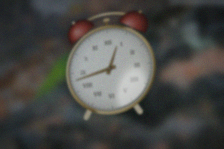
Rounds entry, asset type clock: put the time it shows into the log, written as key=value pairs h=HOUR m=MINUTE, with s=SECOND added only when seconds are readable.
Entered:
h=12 m=43
